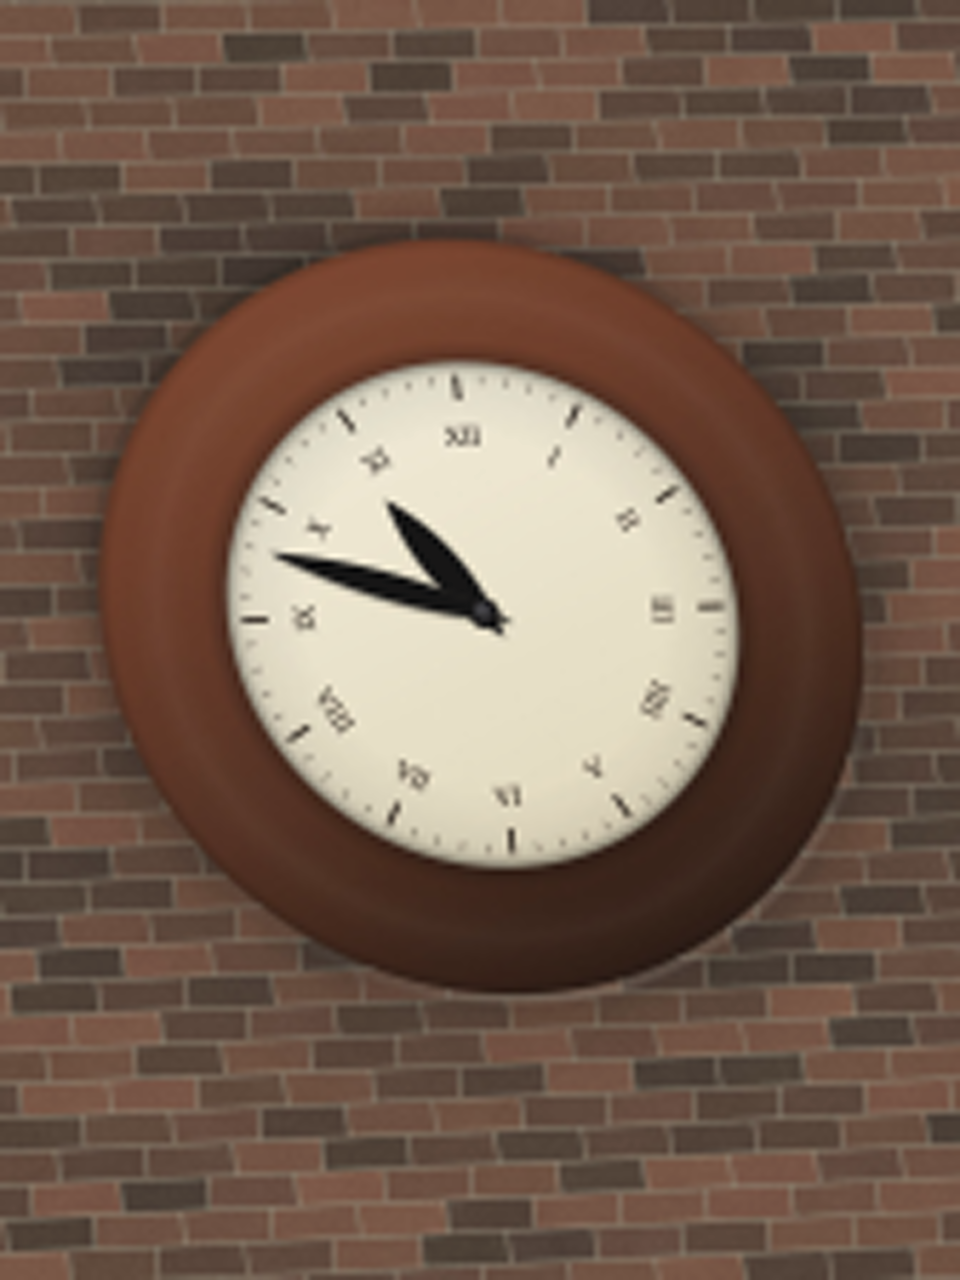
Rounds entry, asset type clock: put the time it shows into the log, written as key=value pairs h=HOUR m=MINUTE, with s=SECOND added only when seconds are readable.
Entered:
h=10 m=48
